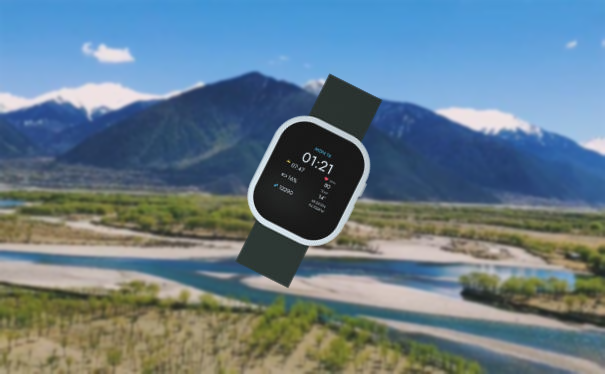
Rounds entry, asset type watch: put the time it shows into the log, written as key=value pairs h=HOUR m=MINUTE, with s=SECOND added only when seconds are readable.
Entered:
h=1 m=21
